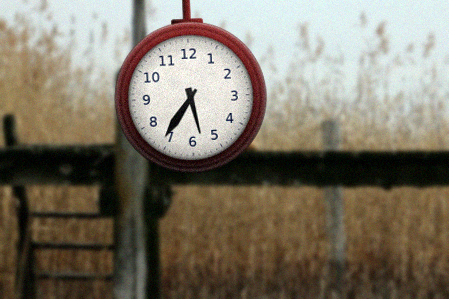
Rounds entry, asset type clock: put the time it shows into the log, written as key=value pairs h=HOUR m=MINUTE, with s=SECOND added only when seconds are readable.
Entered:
h=5 m=36
